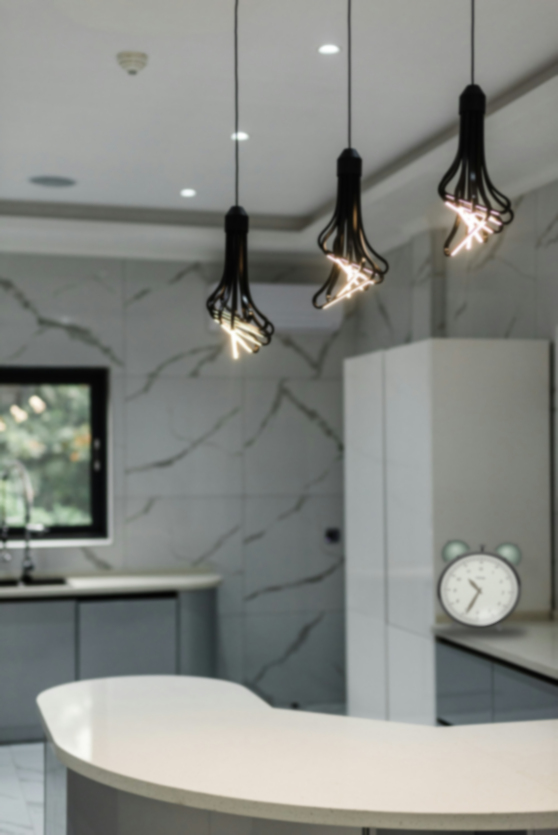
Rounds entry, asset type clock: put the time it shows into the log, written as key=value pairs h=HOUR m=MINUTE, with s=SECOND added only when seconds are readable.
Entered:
h=10 m=34
